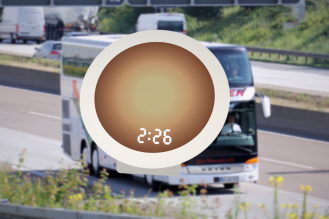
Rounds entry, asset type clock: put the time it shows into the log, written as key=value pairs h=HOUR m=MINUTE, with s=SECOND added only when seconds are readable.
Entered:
h=2 m=26
